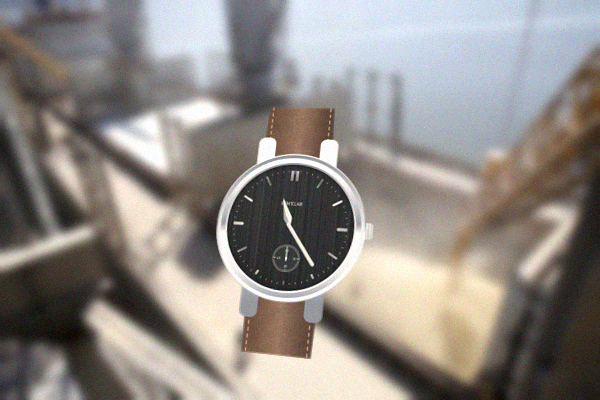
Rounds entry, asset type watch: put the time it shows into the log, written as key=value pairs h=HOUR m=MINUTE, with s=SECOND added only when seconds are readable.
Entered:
h=11 m=24
